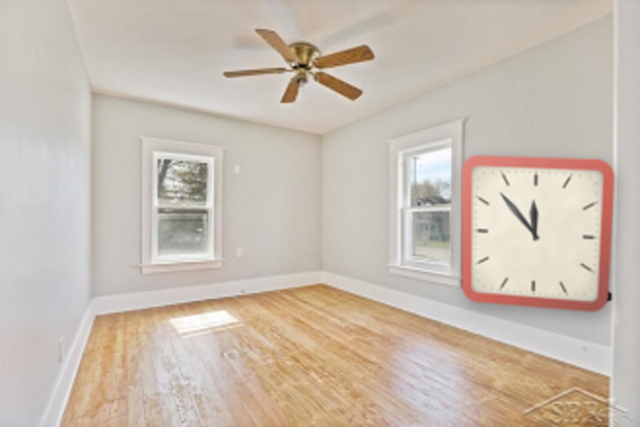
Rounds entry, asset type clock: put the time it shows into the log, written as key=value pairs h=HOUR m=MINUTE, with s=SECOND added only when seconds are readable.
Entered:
h=11 m=53
